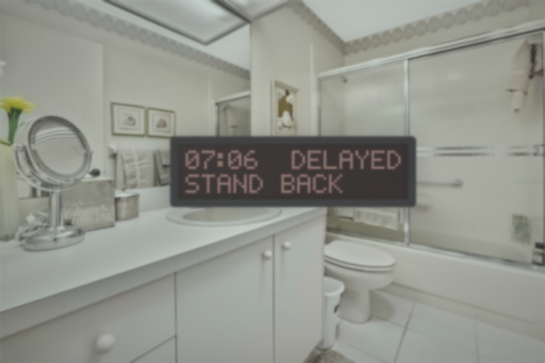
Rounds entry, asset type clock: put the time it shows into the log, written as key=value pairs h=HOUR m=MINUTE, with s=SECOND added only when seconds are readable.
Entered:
h=7 m=6
